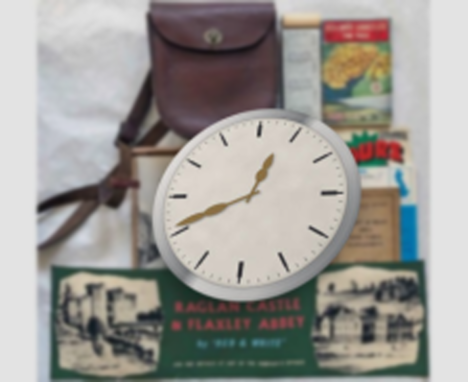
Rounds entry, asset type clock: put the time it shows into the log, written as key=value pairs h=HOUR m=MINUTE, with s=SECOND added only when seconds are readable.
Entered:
h=12 m=41
